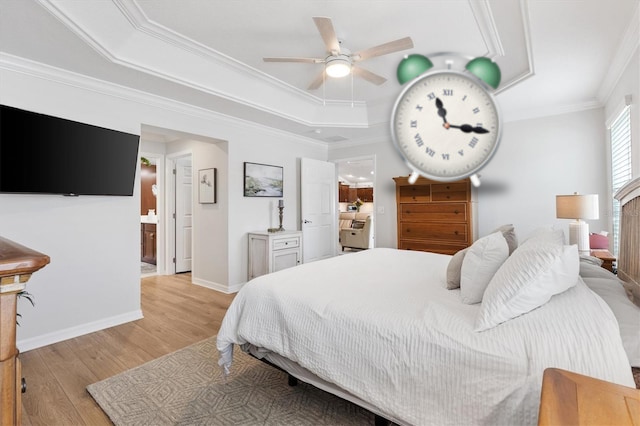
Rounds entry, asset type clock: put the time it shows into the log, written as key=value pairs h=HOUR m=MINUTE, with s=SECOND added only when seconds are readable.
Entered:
h=11 m=16
